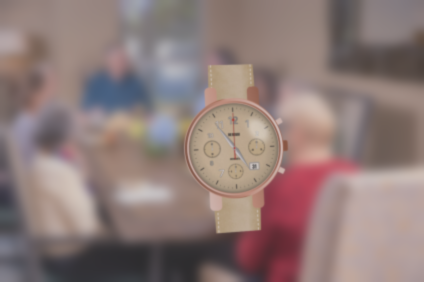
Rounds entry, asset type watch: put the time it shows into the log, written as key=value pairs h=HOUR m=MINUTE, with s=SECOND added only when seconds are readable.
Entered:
h=4 m=54
